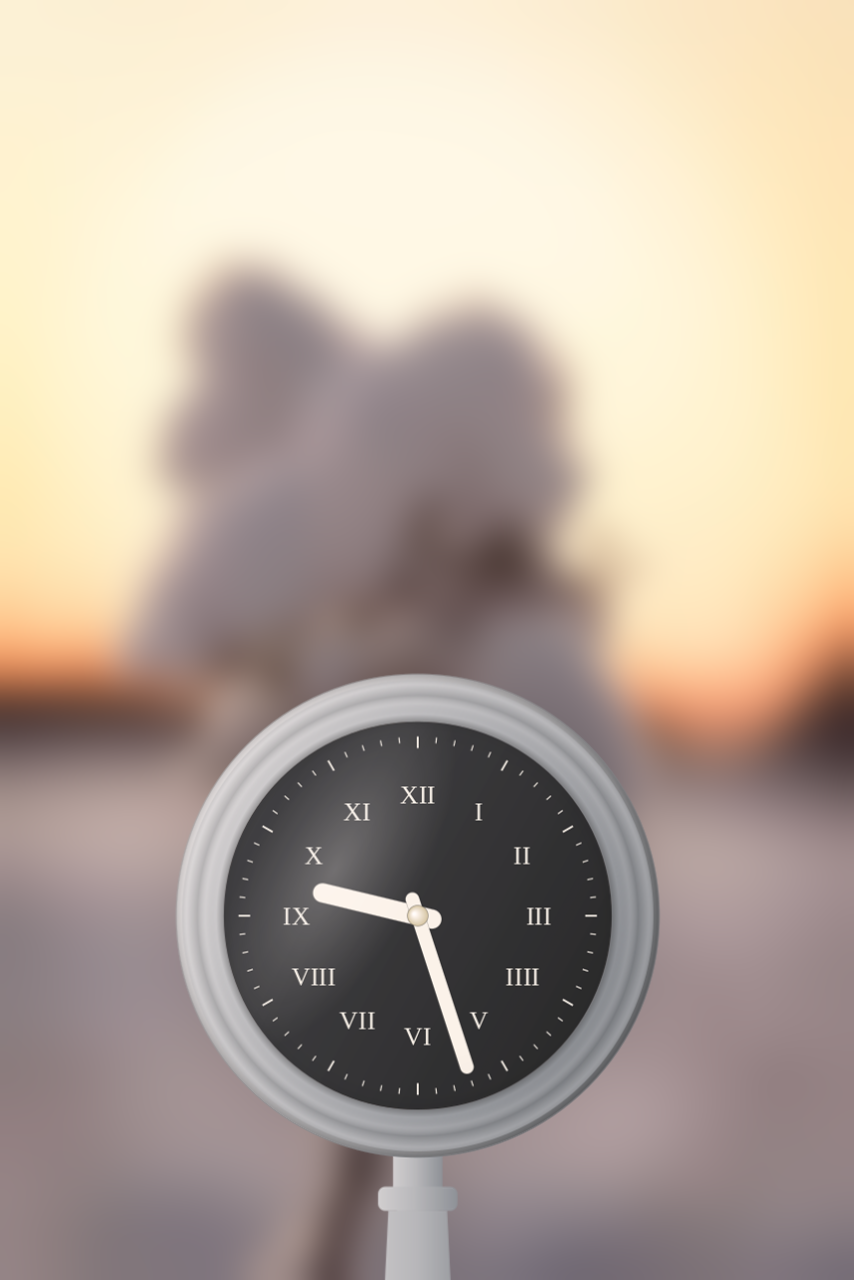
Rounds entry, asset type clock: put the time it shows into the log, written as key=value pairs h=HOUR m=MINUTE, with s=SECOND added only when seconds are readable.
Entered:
h=9 m=27
